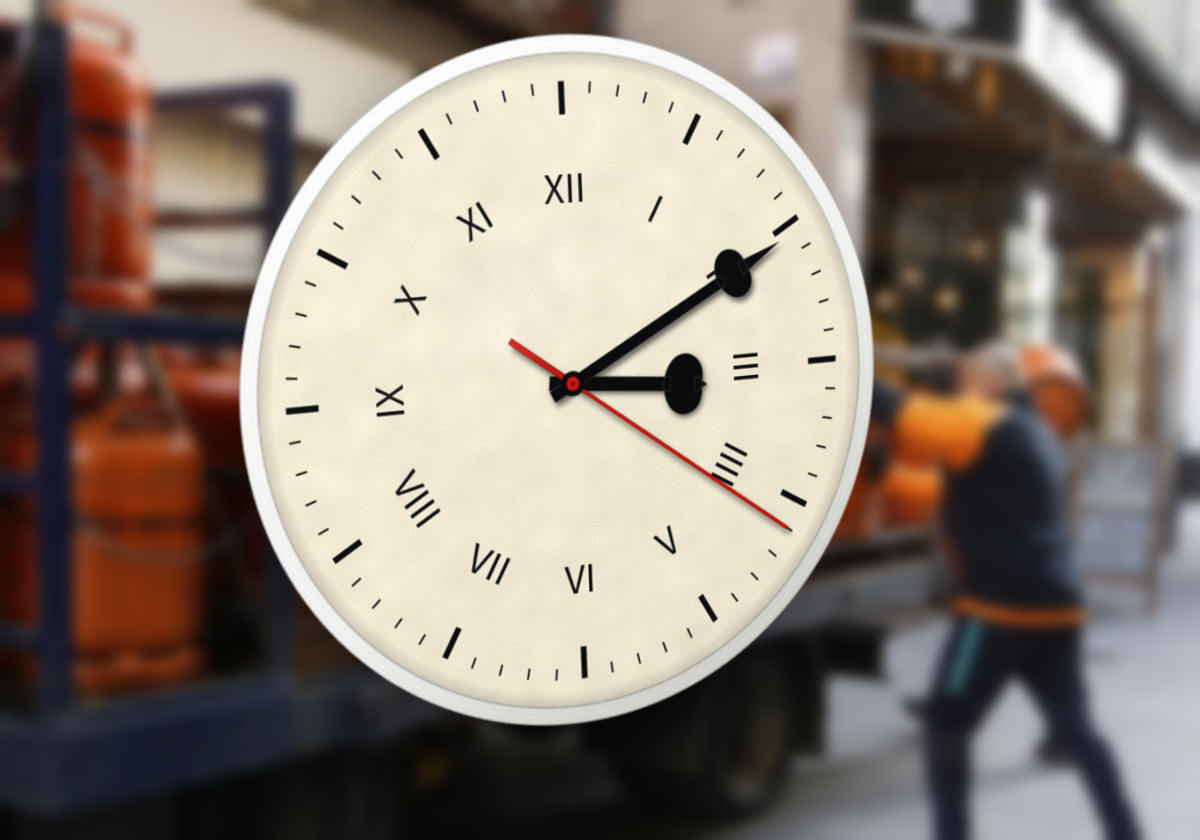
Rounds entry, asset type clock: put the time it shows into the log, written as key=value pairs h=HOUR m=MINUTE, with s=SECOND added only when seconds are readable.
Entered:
h=3 m=10 s=21
